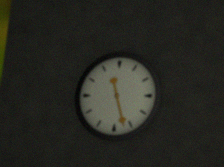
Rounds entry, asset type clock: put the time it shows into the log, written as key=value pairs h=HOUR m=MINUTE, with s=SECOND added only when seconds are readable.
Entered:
h=11 m=27
